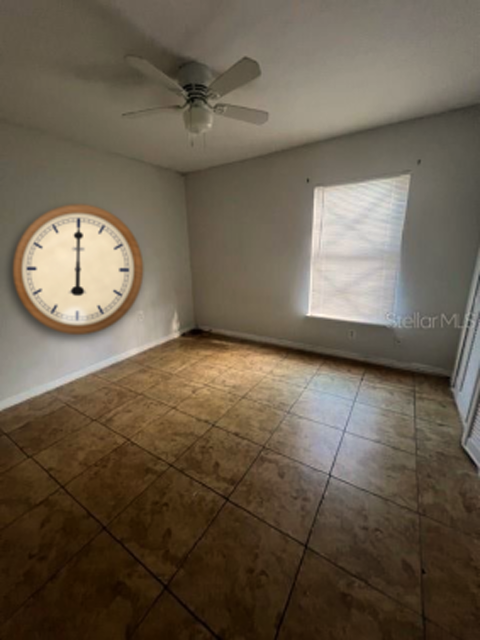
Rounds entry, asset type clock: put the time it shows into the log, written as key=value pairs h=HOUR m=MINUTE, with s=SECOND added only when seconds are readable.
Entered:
h=6 m=0
